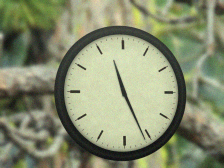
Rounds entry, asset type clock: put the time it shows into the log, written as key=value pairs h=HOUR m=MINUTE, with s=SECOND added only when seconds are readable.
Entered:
h=11 m=26
